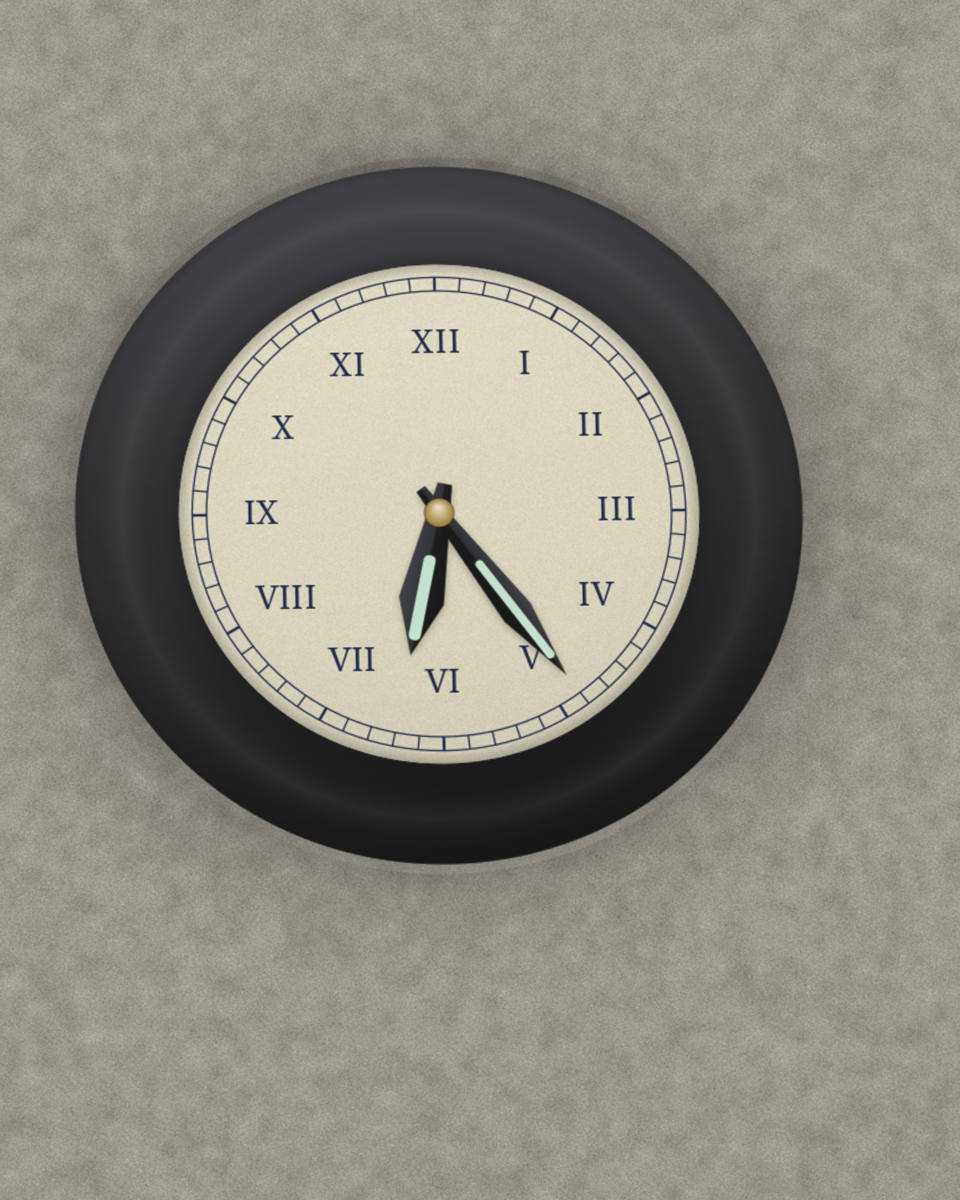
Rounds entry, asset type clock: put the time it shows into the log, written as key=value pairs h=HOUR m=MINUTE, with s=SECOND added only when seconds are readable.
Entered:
h=6 m=24
